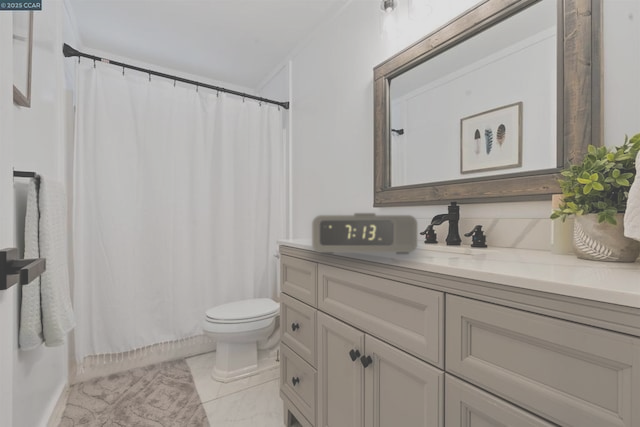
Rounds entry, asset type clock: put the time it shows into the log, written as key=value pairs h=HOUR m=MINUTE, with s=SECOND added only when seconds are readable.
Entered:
h=7 m=13
